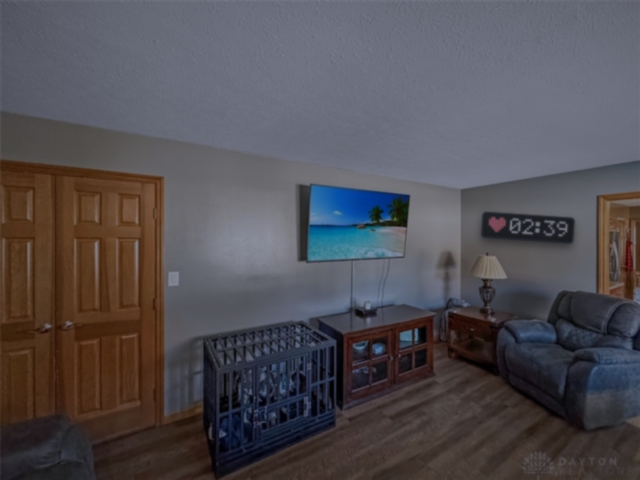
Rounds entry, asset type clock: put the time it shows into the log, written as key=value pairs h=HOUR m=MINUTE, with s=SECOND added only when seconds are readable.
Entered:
h=2 m=39
